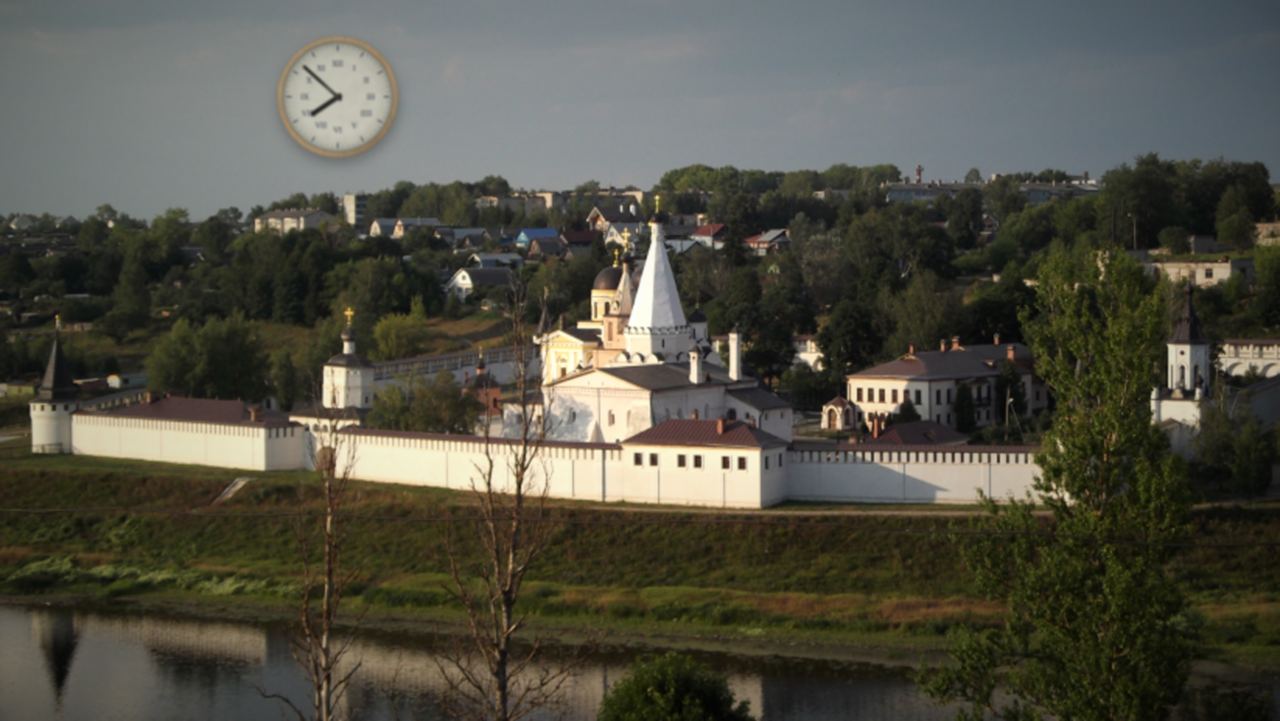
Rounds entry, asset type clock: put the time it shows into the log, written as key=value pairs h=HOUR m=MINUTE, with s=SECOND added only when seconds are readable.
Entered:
h=7 m=52
